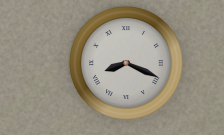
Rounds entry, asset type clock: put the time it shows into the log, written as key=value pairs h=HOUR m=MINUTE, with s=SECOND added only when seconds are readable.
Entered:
h=8 m=19
